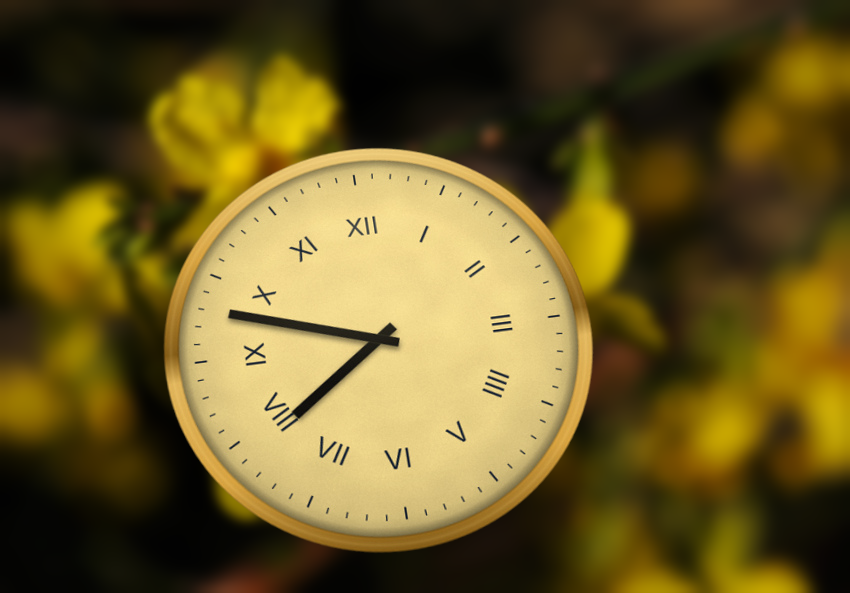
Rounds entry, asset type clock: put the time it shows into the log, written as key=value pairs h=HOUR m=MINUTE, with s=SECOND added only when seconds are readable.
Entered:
h=7 m=48
